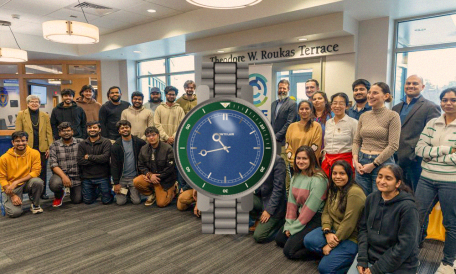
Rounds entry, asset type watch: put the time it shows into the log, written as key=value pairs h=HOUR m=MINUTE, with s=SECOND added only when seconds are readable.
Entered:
h=10 m=43
